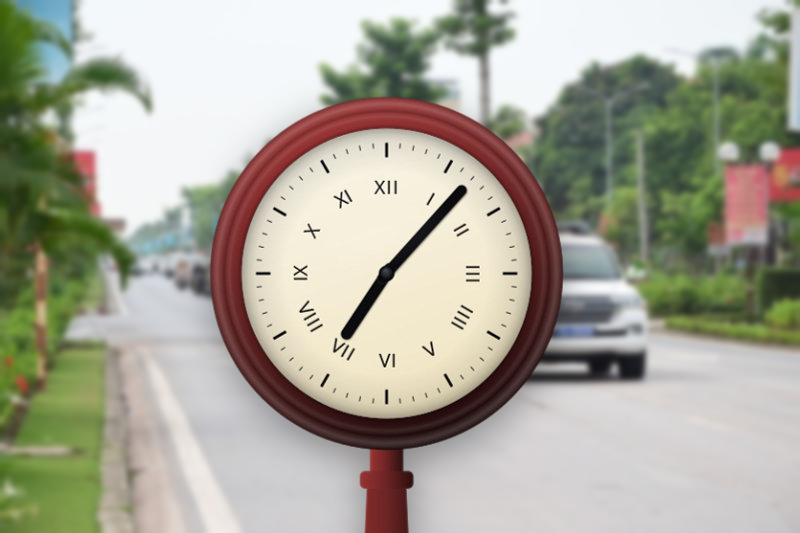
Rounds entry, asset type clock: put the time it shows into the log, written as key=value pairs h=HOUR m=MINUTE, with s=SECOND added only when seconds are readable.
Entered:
h=7 m=7
